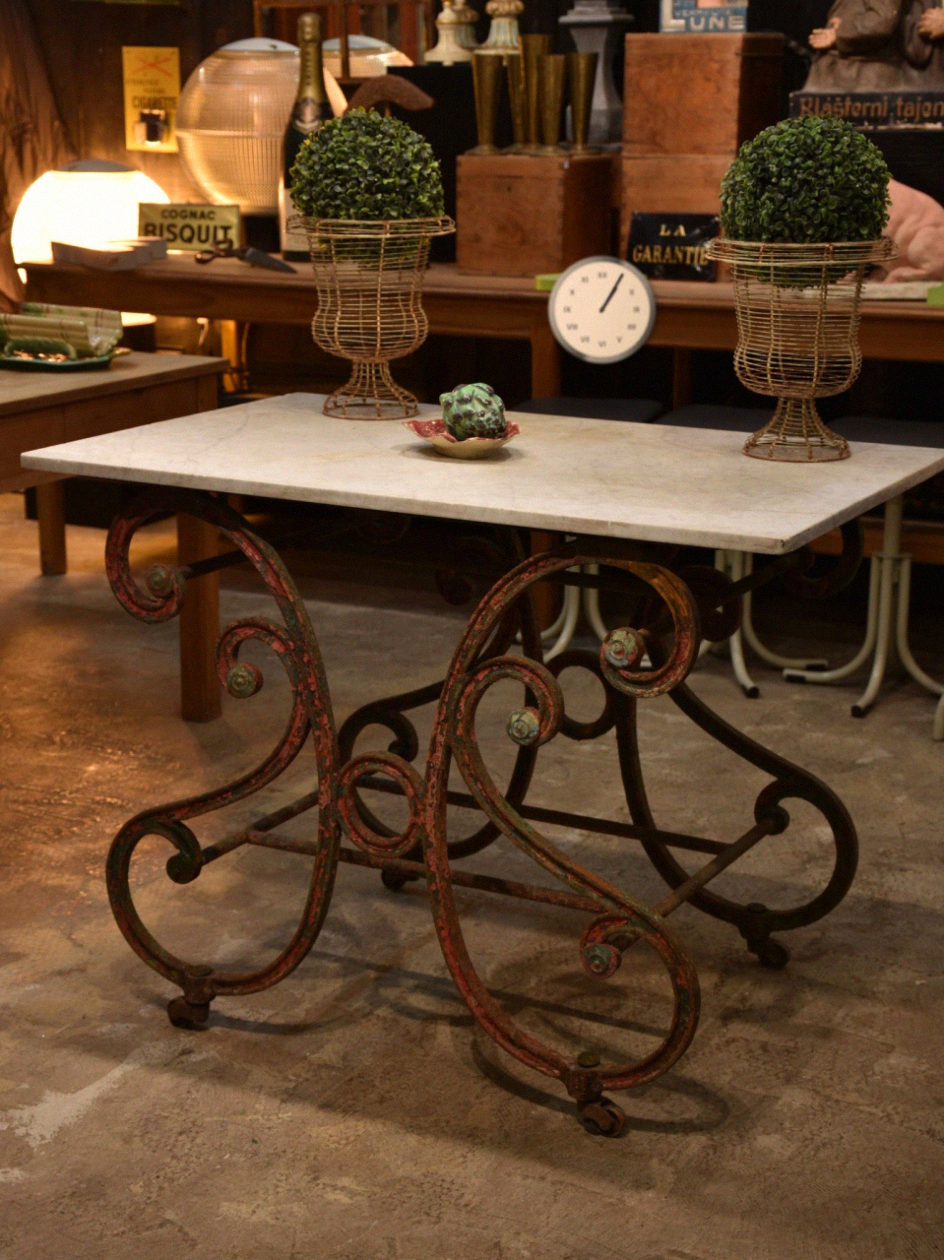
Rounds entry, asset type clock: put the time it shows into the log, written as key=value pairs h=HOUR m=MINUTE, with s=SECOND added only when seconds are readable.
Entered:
h=1 m=5
